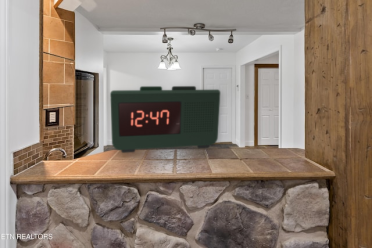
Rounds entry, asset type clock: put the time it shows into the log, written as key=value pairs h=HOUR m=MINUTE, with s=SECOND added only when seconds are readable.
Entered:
h=12 m=47
